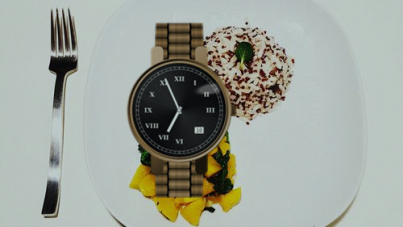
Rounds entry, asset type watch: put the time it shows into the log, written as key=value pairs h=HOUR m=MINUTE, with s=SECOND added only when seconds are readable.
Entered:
h=6 m=56
